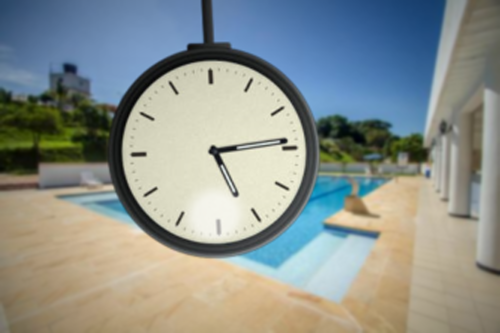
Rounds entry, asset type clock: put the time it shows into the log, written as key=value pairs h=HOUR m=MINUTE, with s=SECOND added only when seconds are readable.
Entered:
h=5 m=14
